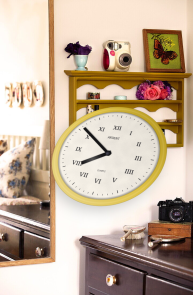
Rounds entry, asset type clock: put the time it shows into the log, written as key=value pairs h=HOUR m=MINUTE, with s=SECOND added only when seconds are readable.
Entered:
h=7 m=51
